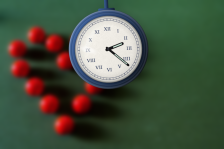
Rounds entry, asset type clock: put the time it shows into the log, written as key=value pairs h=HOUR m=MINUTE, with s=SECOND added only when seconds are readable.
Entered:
h=2 m=22
